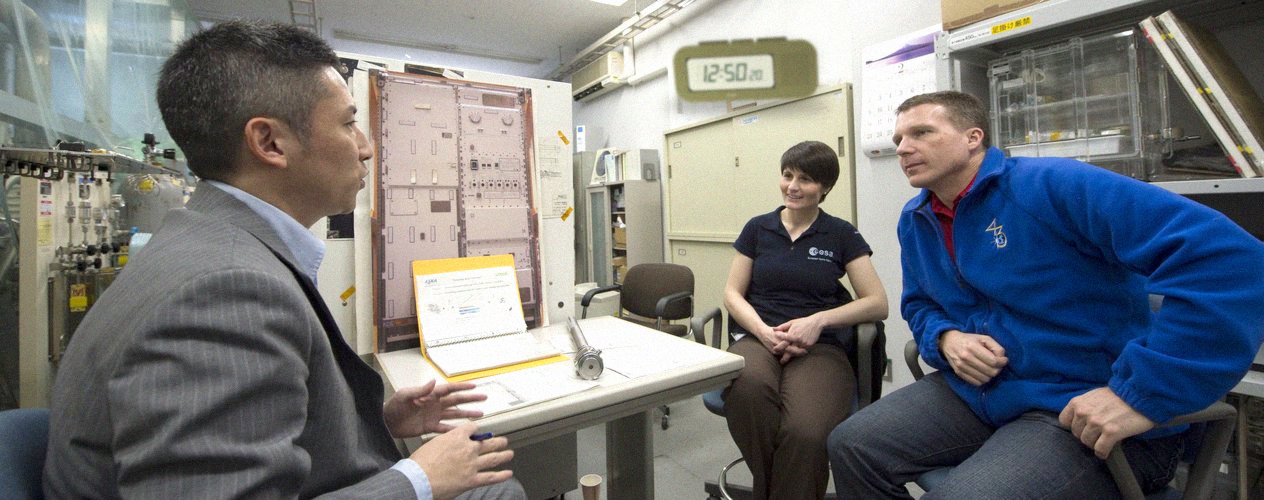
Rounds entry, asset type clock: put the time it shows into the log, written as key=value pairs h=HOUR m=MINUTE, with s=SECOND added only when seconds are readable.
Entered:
h=12 m=50
